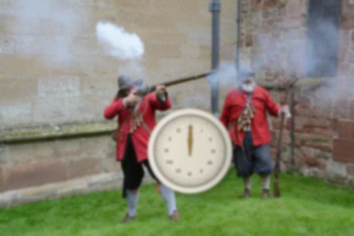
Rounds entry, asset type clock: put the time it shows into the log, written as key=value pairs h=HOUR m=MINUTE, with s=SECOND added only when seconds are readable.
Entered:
h=12 m=0
